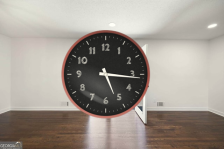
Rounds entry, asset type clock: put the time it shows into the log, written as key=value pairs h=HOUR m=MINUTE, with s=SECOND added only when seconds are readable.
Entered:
h=5 m=16
